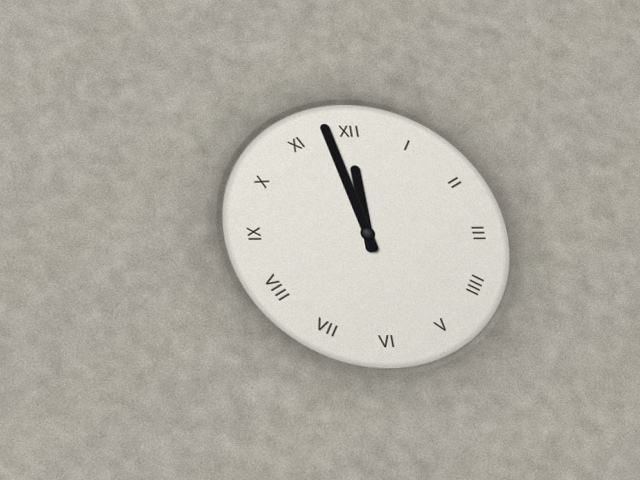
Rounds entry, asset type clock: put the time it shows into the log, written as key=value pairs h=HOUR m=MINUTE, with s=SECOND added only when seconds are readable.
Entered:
h=11 m=58
